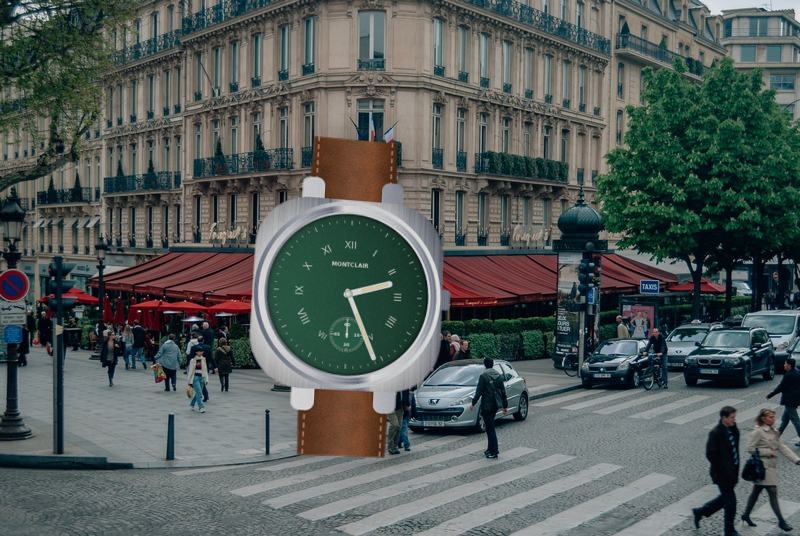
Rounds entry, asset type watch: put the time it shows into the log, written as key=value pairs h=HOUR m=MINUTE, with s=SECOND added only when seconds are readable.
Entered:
h=2 m=26
